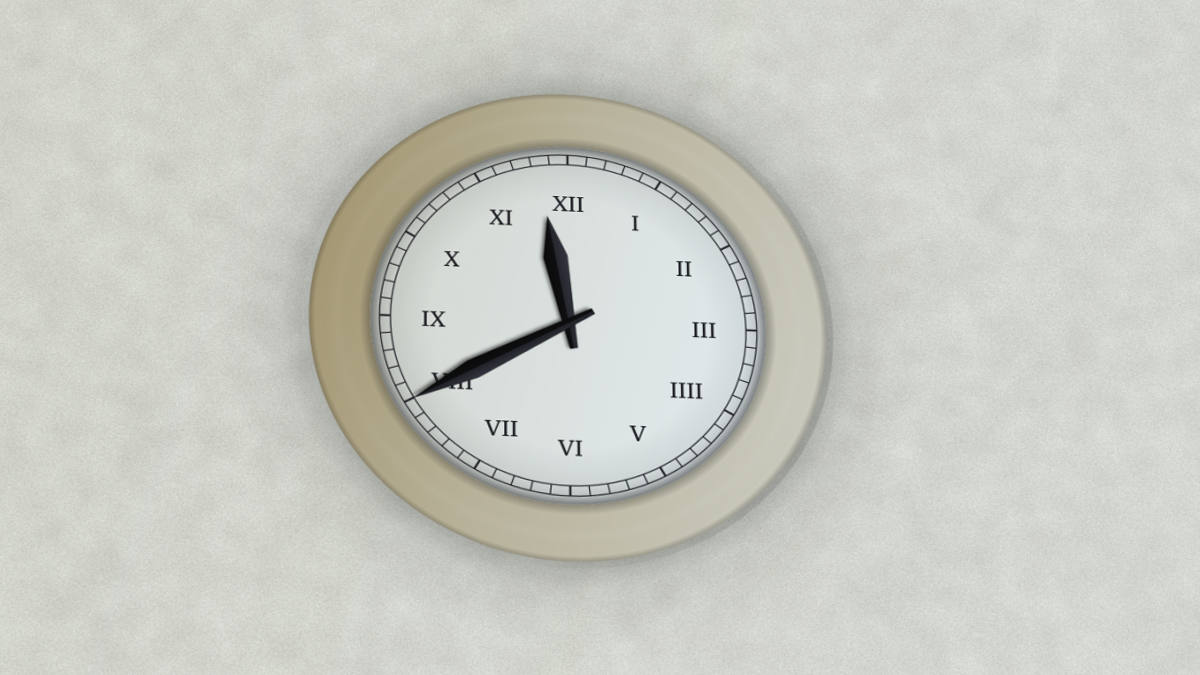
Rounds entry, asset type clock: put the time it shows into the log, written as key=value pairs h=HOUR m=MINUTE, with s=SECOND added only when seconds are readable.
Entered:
h=11 m=40
